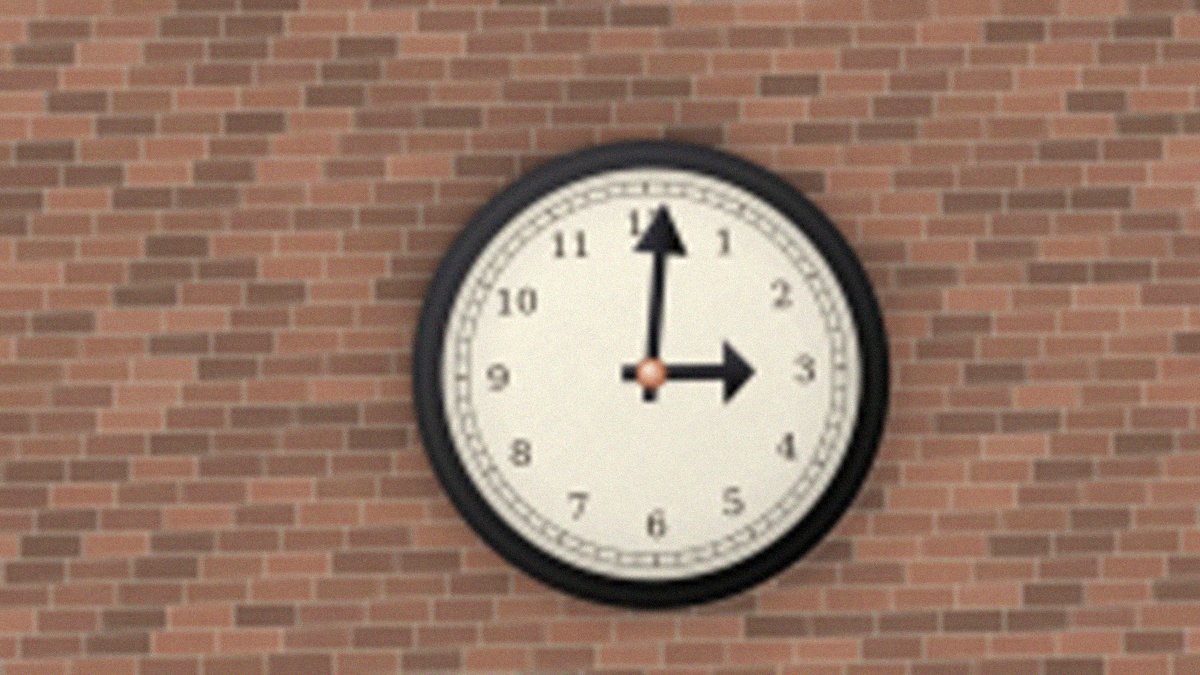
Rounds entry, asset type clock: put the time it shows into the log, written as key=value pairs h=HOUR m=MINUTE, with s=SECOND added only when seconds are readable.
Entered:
h=3 m=1
